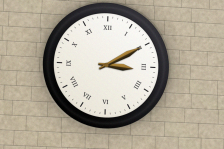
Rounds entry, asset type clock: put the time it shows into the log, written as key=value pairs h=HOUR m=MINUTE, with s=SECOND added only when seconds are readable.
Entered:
h=3 m=10
